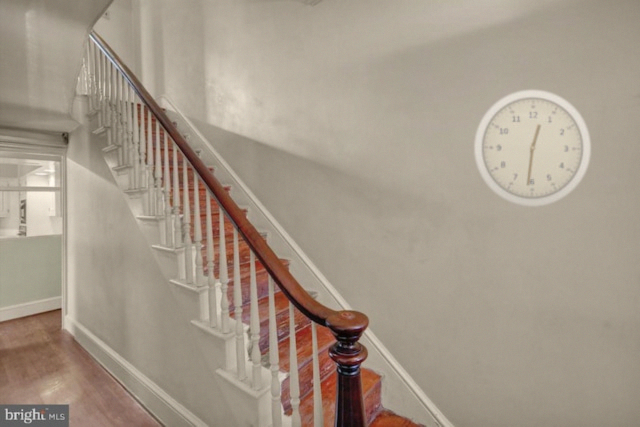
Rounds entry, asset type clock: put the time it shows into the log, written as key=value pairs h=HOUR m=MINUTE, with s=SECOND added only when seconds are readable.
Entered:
h=12 m=31
